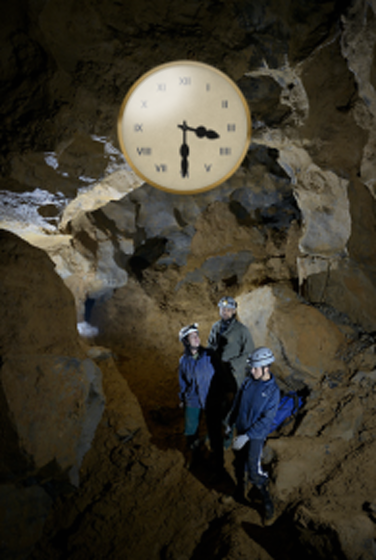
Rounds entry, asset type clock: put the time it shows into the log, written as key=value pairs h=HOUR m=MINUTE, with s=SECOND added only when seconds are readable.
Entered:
h=3 m=30
